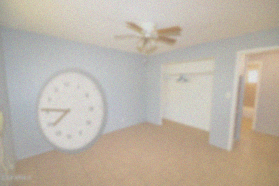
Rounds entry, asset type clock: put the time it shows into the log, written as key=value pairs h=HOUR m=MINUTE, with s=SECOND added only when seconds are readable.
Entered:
h=7 m=46
